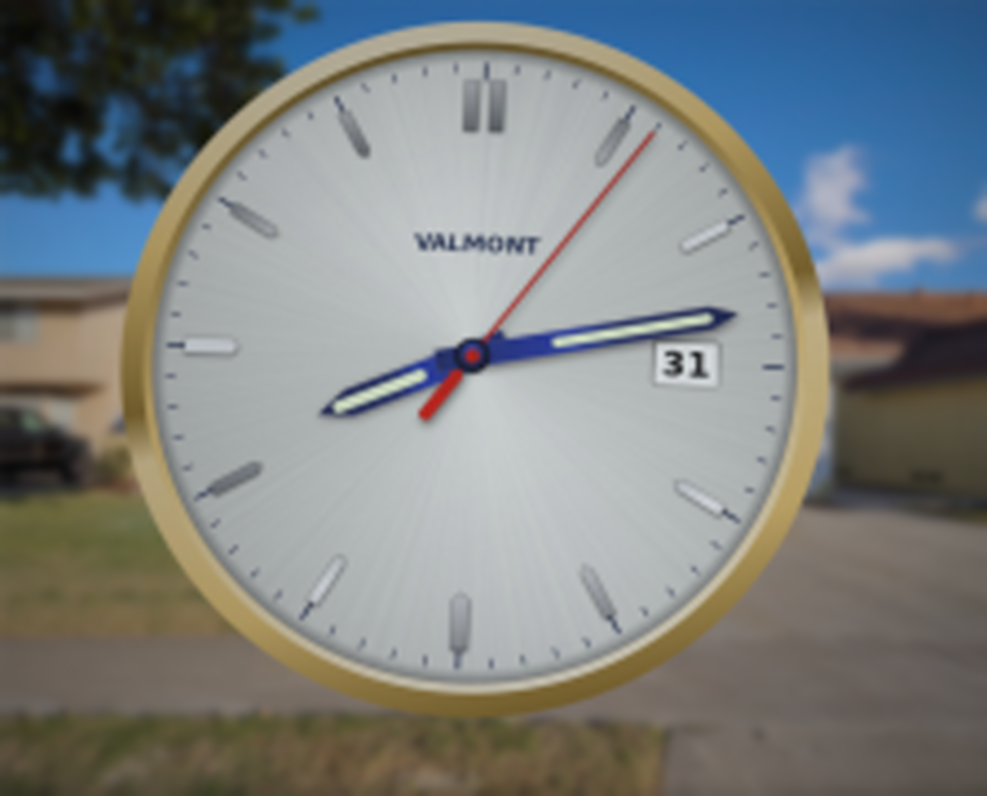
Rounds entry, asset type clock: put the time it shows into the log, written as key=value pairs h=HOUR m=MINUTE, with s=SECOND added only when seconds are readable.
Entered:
h=8 m=13 s=6
